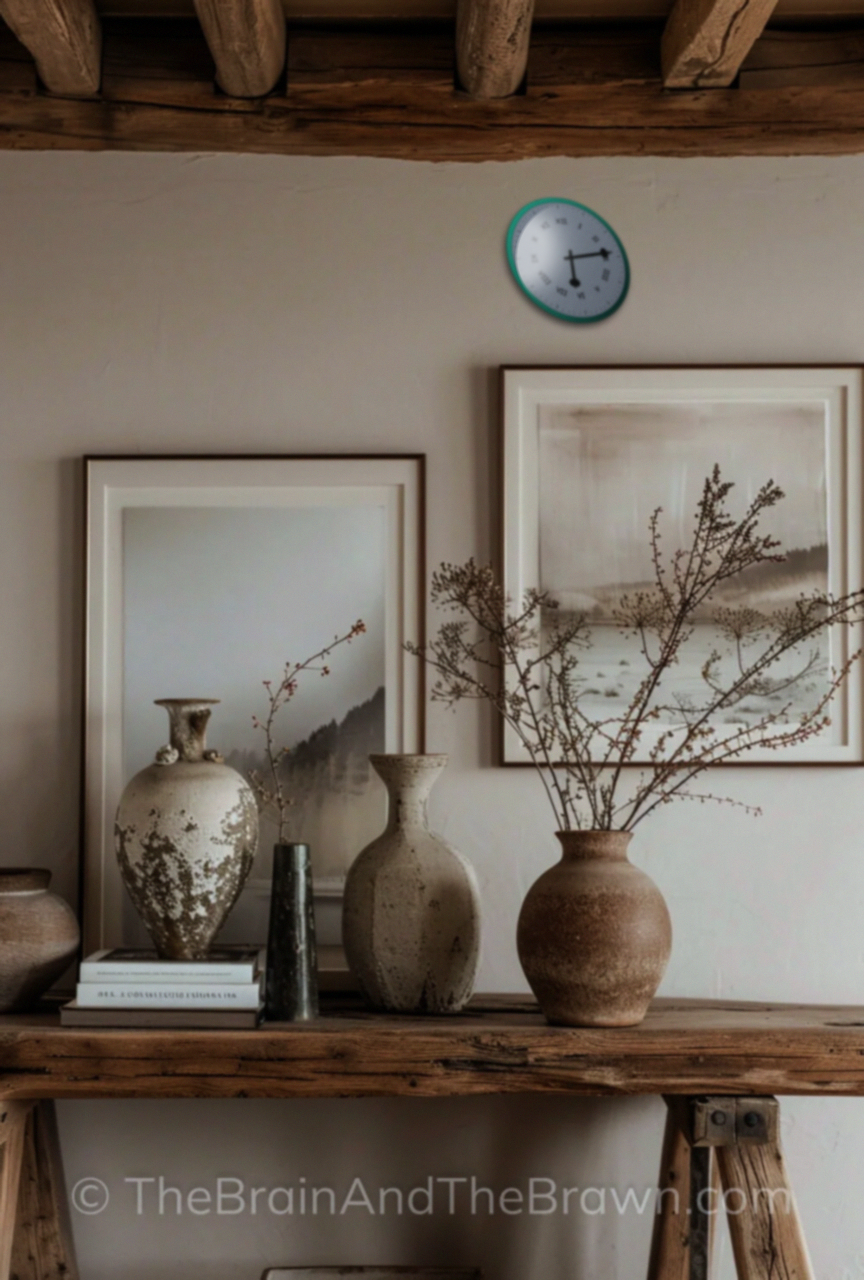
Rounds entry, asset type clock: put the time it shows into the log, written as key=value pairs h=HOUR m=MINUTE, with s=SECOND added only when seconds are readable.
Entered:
h=6 m=14
